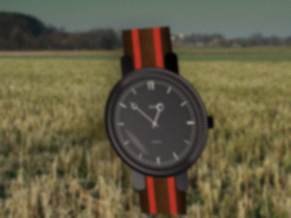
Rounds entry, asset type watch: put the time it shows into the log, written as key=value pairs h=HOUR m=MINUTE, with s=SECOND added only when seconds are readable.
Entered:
h=12 m=52
